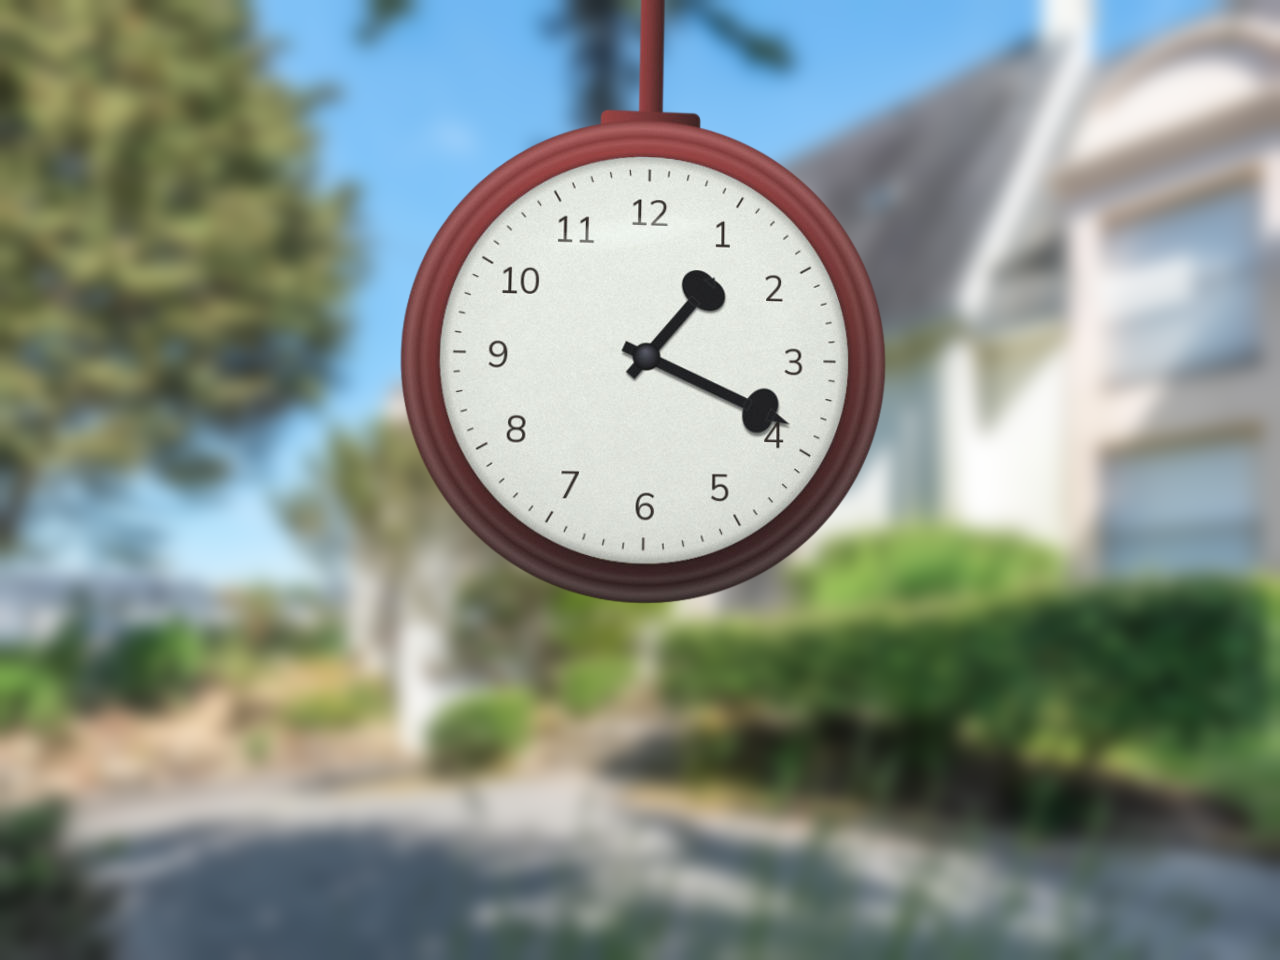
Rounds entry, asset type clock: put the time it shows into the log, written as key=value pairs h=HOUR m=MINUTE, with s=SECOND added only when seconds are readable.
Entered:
h=1 m=19
